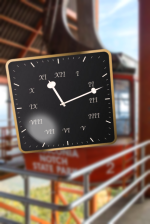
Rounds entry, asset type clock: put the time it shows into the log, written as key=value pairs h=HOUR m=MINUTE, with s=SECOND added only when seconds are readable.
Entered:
h=11 m=12
